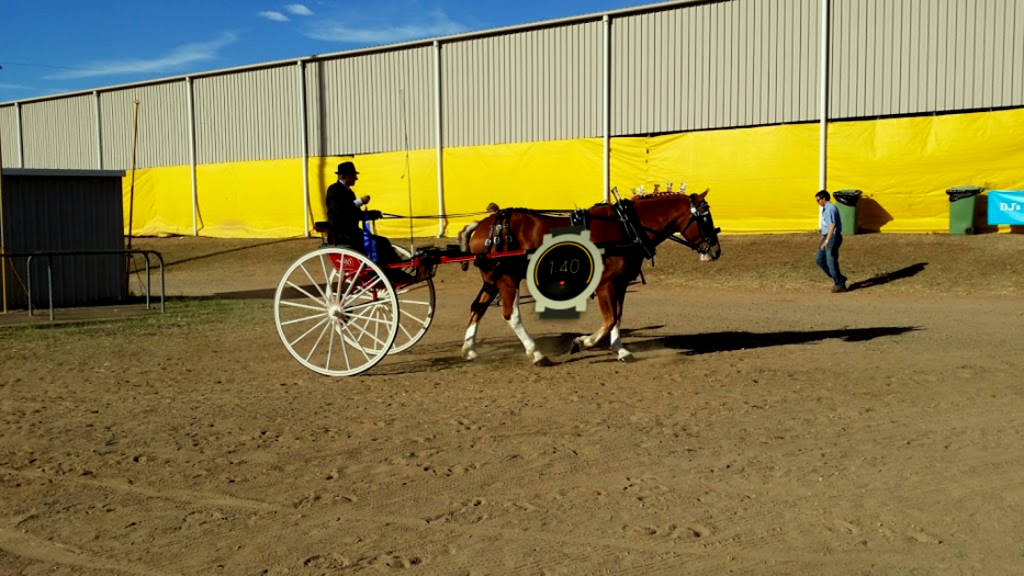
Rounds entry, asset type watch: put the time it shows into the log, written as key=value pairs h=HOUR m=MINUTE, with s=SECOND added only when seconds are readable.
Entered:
h=1 m=40
